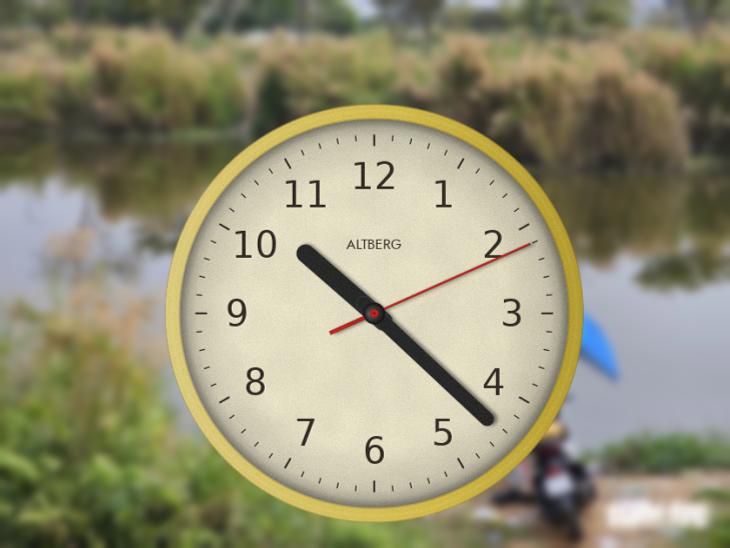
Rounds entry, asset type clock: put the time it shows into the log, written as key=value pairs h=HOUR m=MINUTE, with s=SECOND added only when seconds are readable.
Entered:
h=10 m=22 s=11
